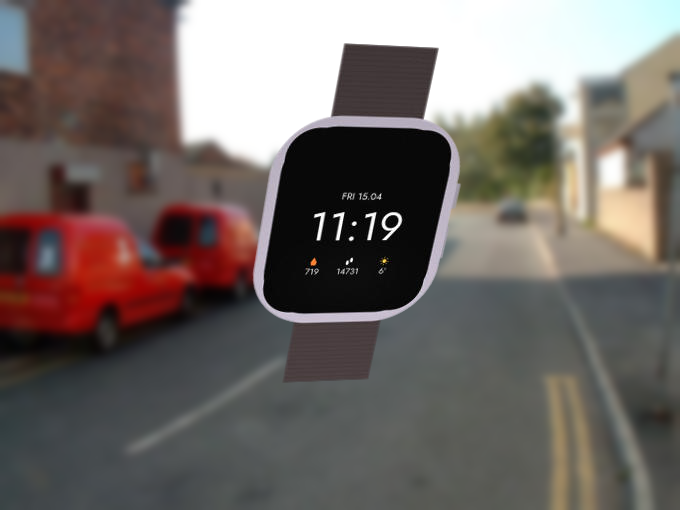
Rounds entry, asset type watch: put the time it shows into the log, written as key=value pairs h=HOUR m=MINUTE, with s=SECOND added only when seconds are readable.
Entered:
h=11 m=19
